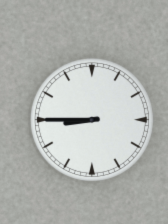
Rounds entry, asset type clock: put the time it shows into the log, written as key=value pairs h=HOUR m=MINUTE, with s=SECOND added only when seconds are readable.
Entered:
h=8 m=45
